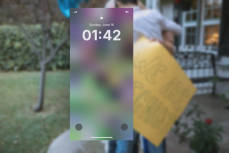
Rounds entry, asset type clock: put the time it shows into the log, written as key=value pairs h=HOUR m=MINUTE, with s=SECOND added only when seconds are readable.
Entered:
h=1 m=42
